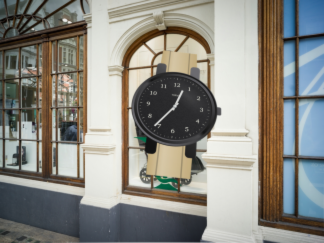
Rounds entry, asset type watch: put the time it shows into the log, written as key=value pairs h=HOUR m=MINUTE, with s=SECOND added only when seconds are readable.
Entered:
h=12 m=36
